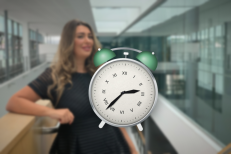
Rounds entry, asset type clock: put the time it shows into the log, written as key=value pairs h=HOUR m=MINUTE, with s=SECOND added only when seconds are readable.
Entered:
h=2 m=37
